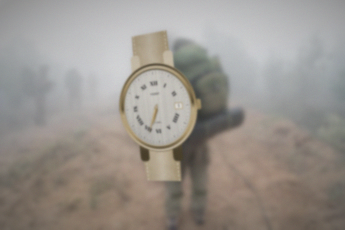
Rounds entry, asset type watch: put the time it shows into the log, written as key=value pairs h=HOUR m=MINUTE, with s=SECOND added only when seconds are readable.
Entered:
h=6 m=34
